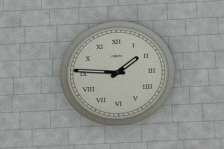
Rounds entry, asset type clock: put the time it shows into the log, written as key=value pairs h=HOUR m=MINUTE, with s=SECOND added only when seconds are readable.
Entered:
h=1 m=46
